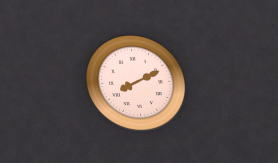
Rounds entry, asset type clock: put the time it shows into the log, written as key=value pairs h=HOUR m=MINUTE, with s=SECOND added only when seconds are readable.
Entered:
h=8 m=11
